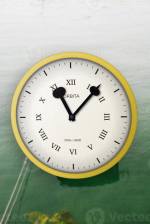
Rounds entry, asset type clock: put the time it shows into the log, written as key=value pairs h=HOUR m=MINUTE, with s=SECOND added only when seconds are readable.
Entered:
h=11 m=7
